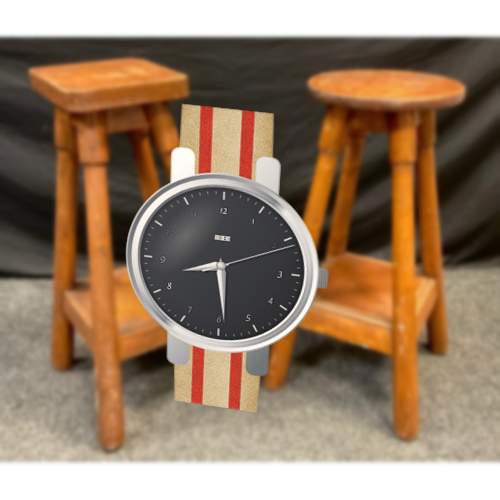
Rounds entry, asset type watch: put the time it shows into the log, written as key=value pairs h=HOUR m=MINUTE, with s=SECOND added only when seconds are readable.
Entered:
h=8 m=29 s=11
